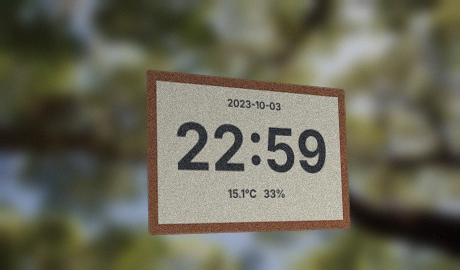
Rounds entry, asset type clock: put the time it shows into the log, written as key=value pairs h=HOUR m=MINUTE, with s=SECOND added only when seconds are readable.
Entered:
h=22 m=59
